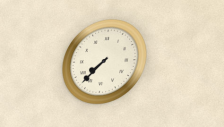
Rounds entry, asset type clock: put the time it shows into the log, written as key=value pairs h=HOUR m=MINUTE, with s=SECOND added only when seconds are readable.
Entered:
h=7 m=37
